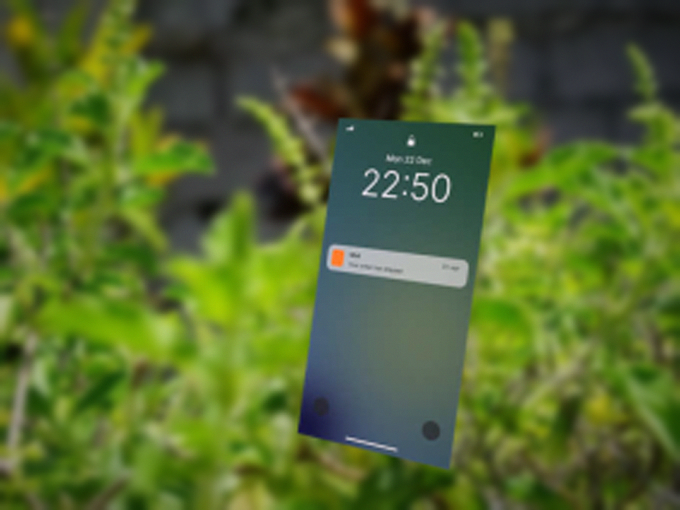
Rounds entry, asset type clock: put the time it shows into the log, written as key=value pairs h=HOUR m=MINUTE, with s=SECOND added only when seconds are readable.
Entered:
h=22 m=50
